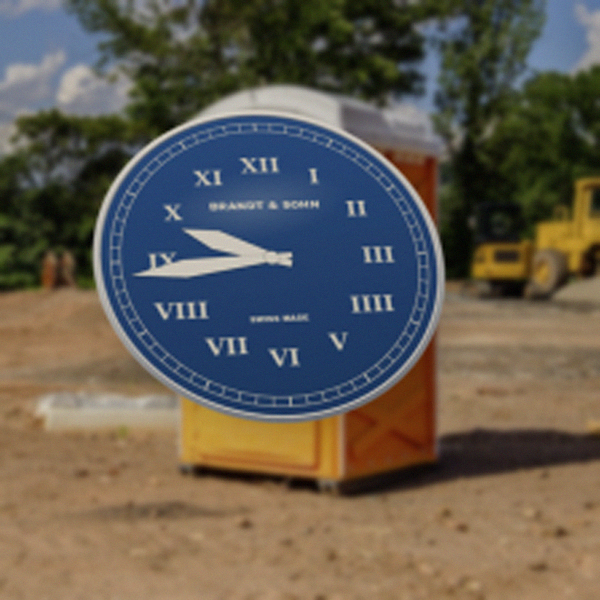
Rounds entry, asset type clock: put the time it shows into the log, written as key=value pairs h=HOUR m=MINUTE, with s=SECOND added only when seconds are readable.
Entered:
h=9 m=44
